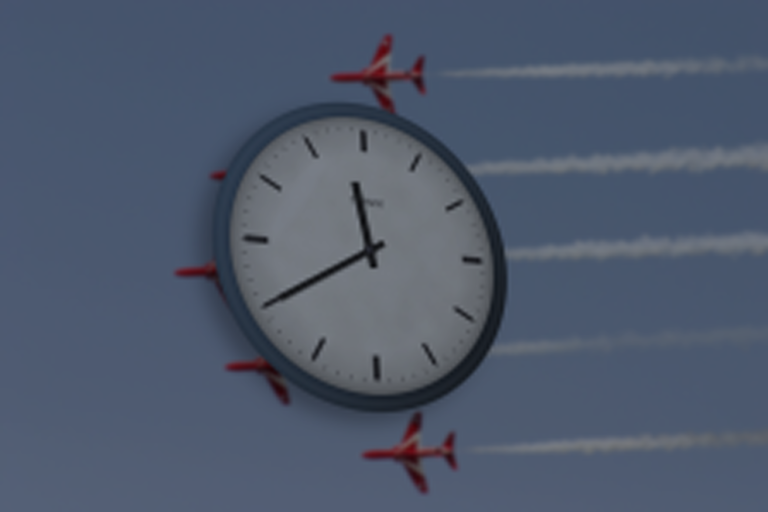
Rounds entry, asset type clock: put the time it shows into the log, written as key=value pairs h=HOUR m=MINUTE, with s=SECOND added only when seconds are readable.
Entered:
h=11 m=40
